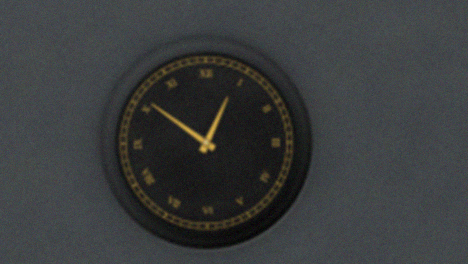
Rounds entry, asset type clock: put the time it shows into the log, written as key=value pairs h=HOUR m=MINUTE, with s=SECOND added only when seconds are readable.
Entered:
h=12 m=51
